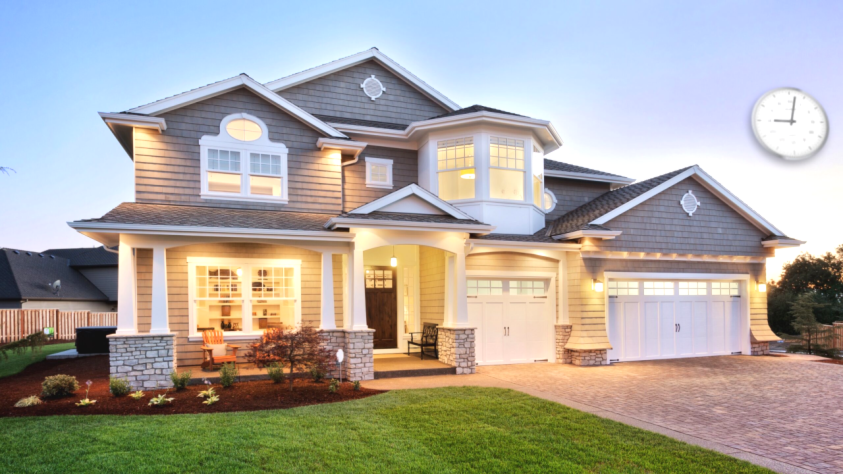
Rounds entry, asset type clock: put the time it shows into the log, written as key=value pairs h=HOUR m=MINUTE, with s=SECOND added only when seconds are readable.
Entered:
h=9 m=2
